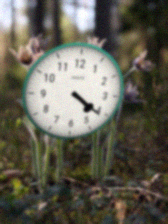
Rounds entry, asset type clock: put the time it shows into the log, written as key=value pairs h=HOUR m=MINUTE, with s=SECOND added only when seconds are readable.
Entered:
h=4 m=21
